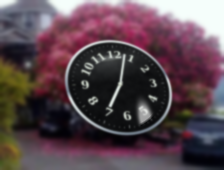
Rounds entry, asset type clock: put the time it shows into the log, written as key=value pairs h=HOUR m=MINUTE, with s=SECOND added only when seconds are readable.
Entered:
h=7 m=3
